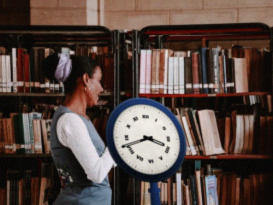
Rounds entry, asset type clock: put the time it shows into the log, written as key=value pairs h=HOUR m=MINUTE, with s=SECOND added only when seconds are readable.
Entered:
h=3 m=42
